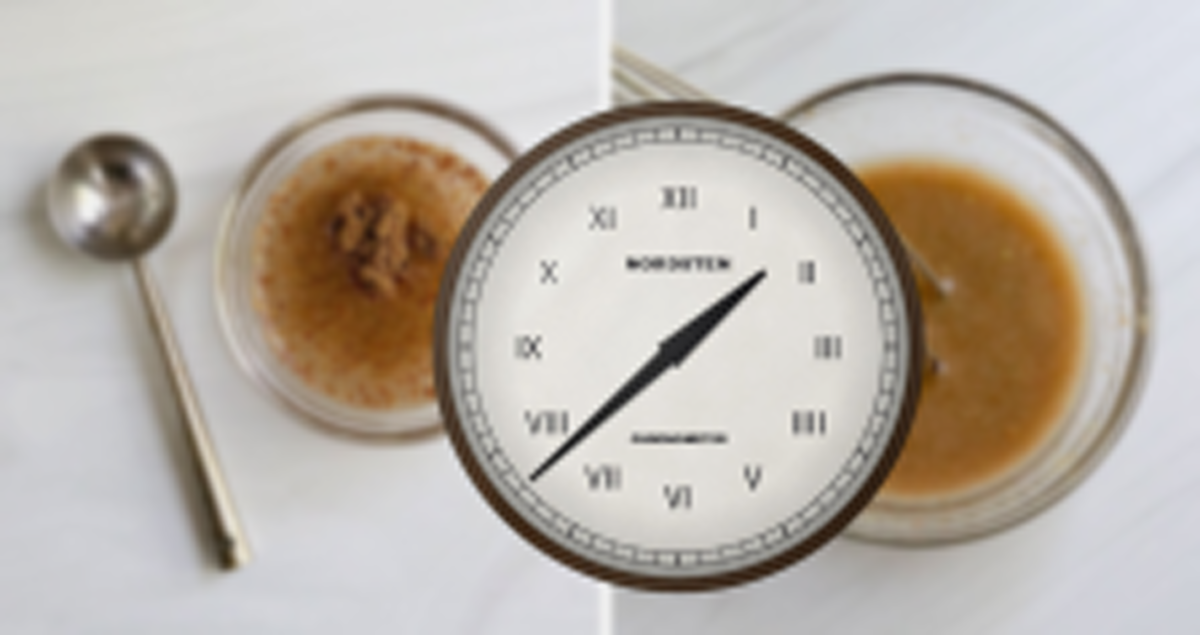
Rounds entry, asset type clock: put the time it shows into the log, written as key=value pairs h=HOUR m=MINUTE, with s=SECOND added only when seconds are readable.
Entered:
h=1 m=38
